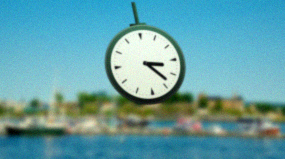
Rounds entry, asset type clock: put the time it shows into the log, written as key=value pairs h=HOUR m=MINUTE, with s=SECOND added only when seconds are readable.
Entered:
h=3 m=23
